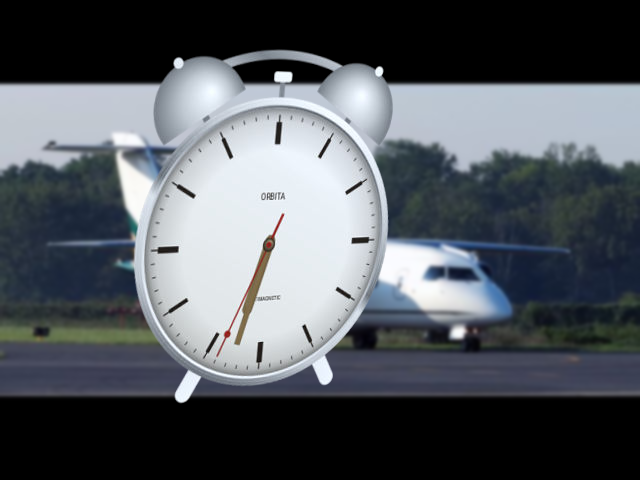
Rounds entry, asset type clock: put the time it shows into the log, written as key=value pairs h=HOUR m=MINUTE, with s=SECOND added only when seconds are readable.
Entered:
h=6 m=32 s=34
